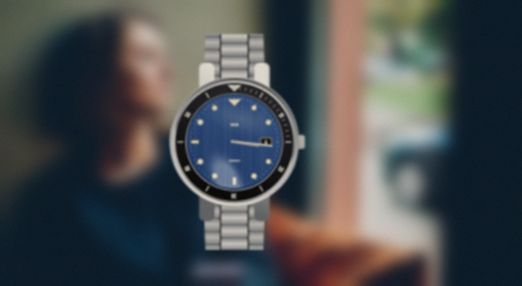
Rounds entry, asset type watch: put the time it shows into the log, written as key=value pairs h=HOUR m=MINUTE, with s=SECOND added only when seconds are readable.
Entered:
h=3 m=16
